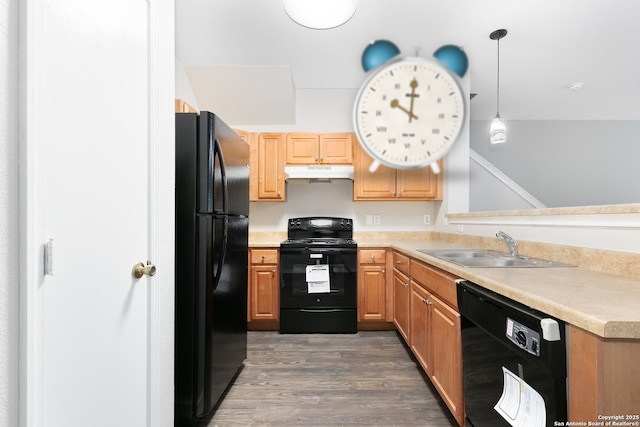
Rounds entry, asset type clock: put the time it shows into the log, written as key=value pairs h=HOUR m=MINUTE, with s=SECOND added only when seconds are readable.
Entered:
h=10 m=0
